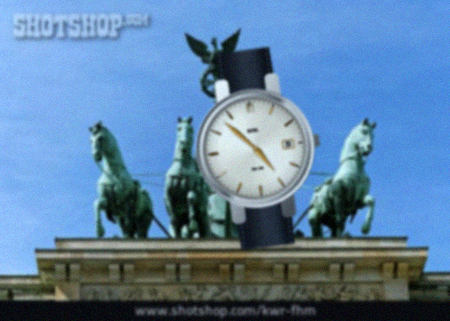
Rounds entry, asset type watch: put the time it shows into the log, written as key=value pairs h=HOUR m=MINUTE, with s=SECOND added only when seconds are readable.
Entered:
h=4 m=53
